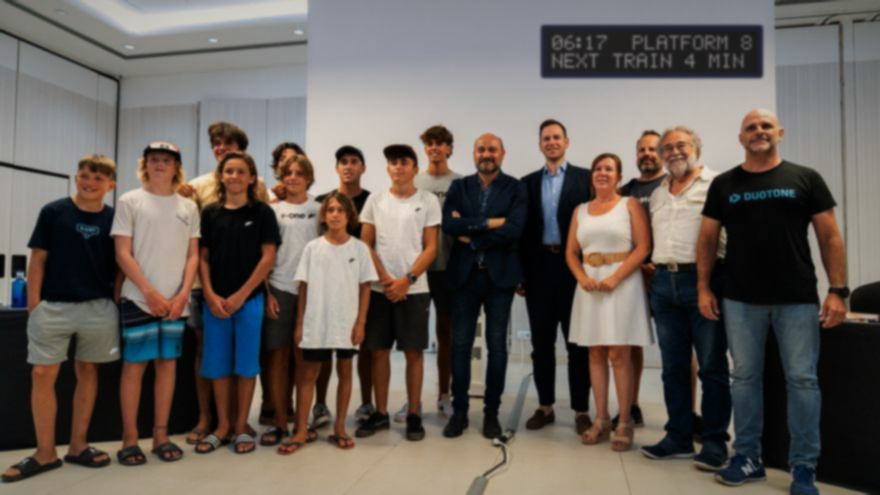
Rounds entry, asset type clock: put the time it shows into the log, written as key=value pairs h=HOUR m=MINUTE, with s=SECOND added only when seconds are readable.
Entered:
h=6 m=17
